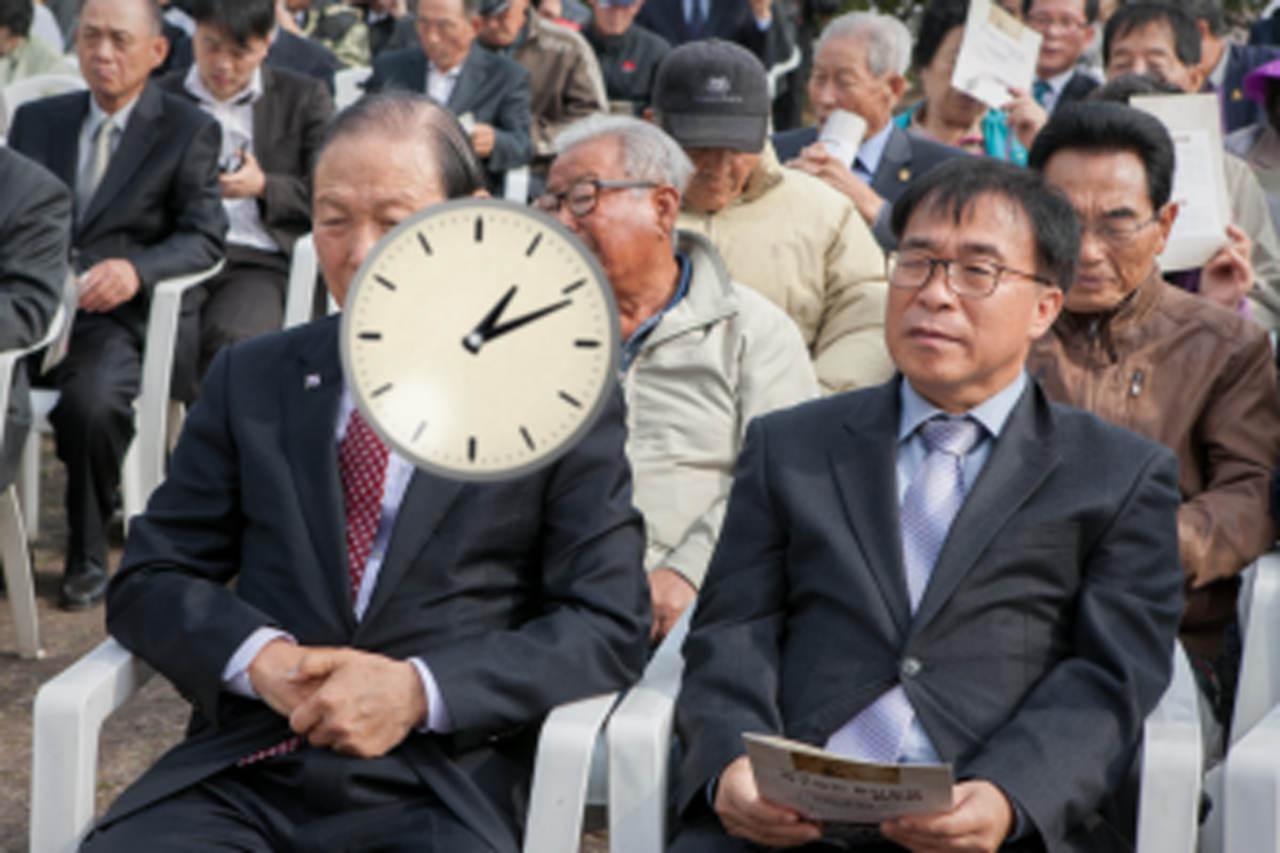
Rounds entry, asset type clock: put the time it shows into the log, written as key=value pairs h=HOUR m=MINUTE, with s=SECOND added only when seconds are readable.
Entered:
h=1 m=11
